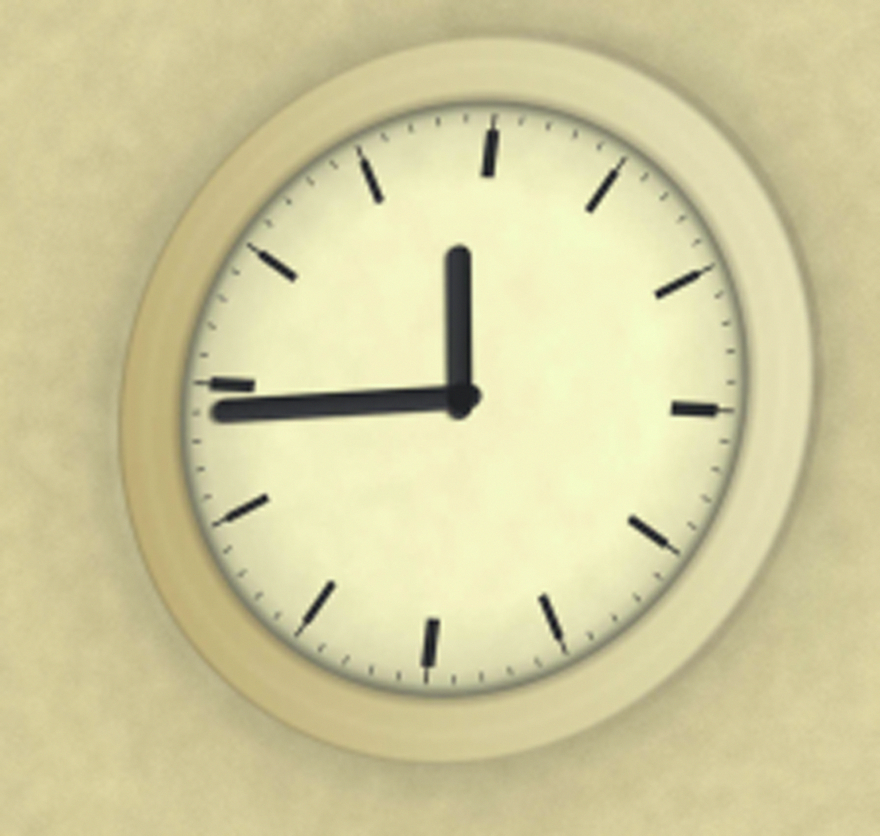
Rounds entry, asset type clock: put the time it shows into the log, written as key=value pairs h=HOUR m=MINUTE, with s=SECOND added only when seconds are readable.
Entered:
h=11 m=44
